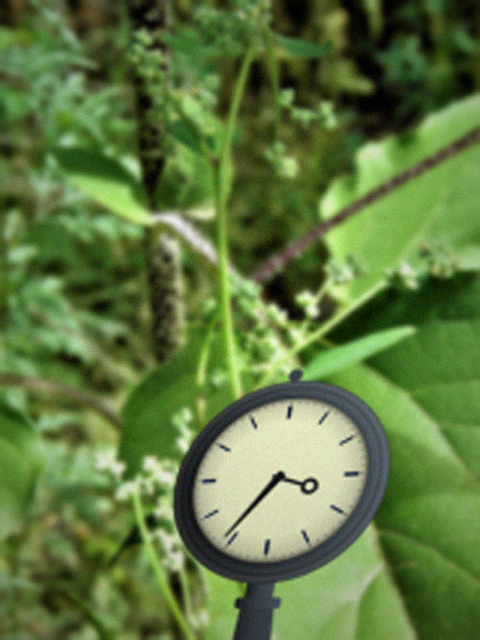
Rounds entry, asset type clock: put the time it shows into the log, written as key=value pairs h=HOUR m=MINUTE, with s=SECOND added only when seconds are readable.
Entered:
h=3 m=36
